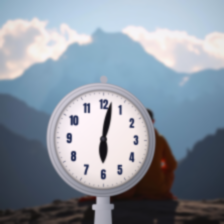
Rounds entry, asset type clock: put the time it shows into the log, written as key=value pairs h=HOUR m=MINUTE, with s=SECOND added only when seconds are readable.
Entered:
h=6 m=2
